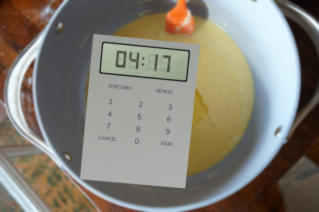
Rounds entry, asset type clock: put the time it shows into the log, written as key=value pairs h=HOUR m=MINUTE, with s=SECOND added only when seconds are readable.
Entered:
h=4 m=17
